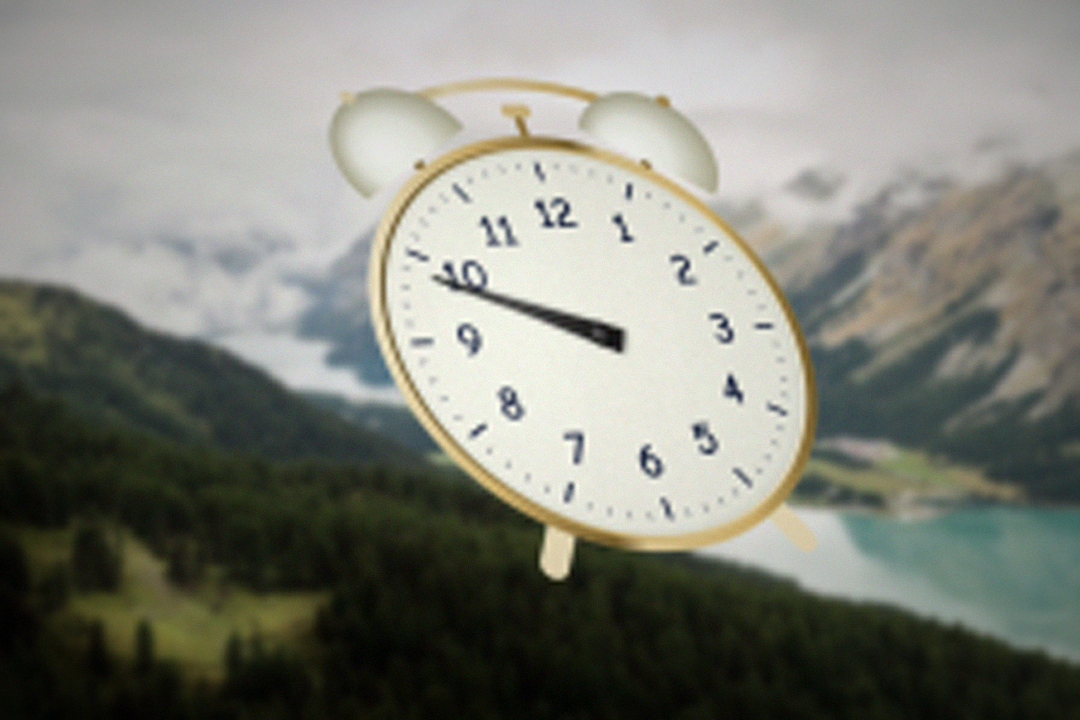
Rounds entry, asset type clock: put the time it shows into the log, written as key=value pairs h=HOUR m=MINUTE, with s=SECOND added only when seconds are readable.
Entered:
h=9 m=49
